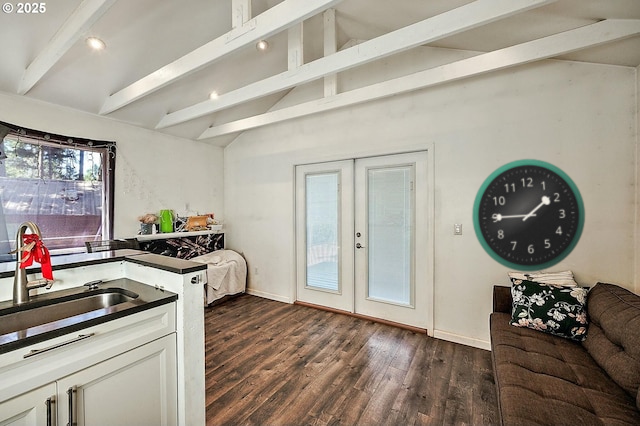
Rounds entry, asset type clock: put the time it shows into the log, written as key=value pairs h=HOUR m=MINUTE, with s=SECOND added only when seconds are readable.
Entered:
h=1 m=45
